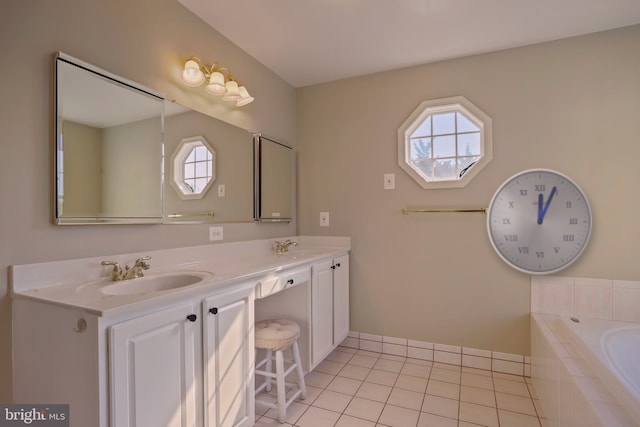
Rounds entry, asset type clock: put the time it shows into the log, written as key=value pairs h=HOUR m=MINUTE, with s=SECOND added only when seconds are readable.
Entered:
h=12 m=4
